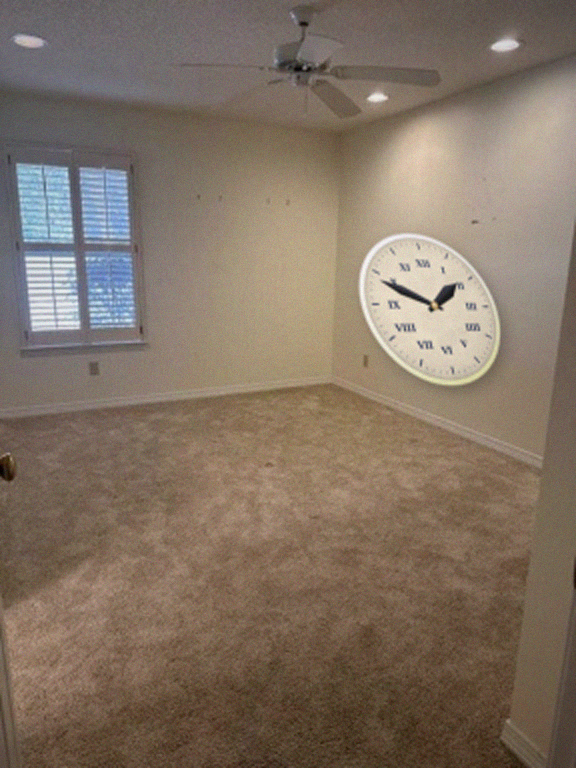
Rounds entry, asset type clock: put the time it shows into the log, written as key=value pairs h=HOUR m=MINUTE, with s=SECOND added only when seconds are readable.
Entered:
h=1 m=49
